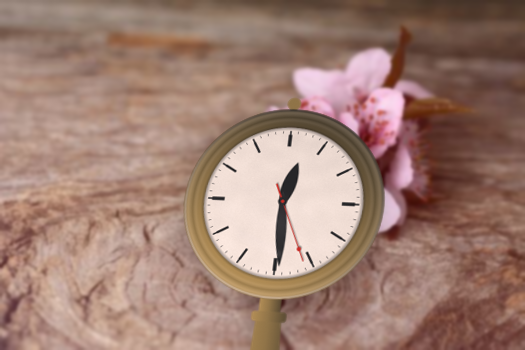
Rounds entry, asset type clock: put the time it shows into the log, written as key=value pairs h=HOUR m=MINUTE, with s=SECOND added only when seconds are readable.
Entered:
h=12 m=29 s=26
